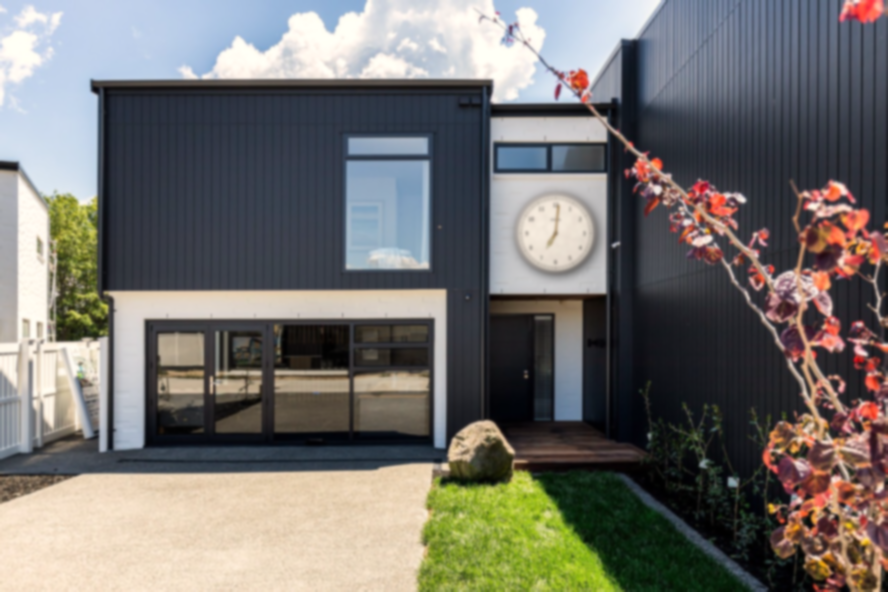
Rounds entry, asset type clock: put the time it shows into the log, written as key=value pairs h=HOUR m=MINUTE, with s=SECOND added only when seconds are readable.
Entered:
h=7 m=1
